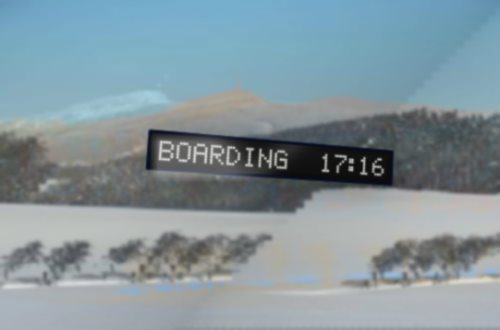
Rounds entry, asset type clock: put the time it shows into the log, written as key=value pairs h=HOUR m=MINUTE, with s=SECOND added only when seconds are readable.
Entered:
h=17 m=16
